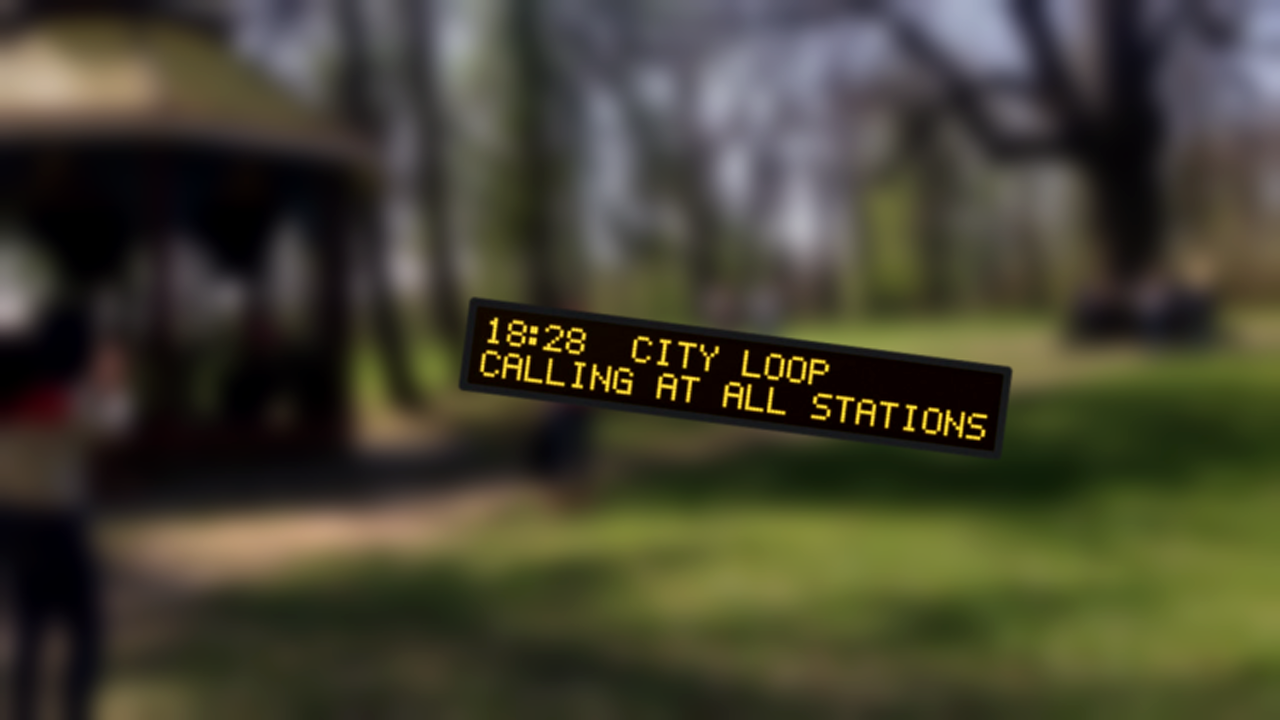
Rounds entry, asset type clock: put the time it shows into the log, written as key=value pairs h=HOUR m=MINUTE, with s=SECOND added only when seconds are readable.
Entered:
h=18 m=28
